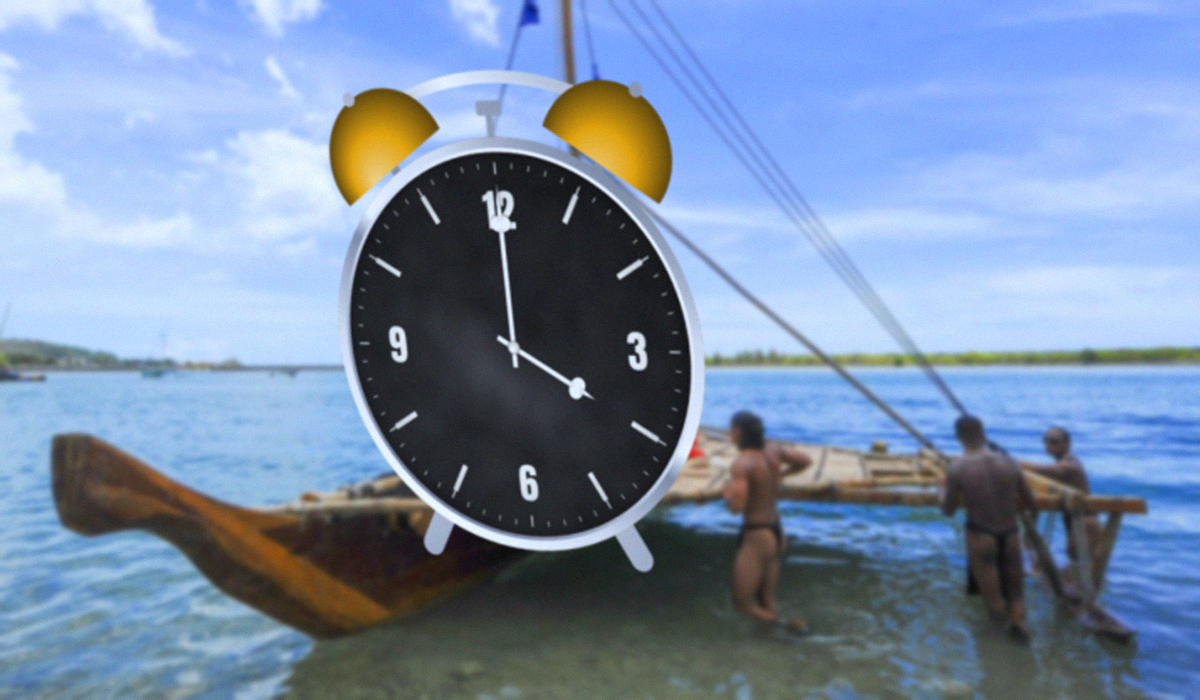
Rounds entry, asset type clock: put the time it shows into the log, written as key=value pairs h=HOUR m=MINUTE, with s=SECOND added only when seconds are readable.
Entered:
h=4 m=0
